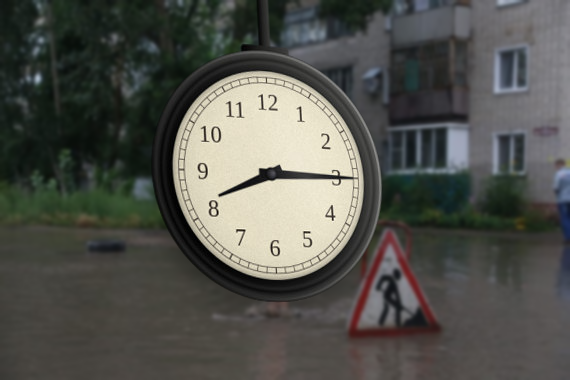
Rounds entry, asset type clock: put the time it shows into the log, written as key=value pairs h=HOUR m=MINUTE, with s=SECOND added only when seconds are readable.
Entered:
h=8 m=15
